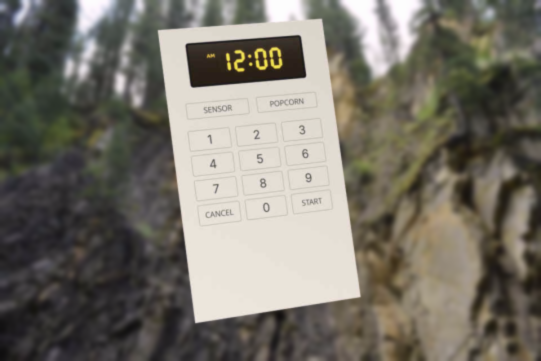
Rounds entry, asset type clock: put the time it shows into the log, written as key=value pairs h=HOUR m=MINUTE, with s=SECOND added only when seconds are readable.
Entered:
h=12 m=0
